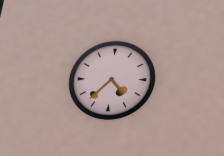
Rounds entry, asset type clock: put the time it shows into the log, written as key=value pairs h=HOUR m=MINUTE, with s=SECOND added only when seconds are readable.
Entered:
h=4 m=37
